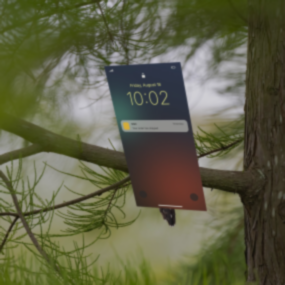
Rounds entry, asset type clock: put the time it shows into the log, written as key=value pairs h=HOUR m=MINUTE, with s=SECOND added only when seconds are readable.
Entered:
h=10 m=2
